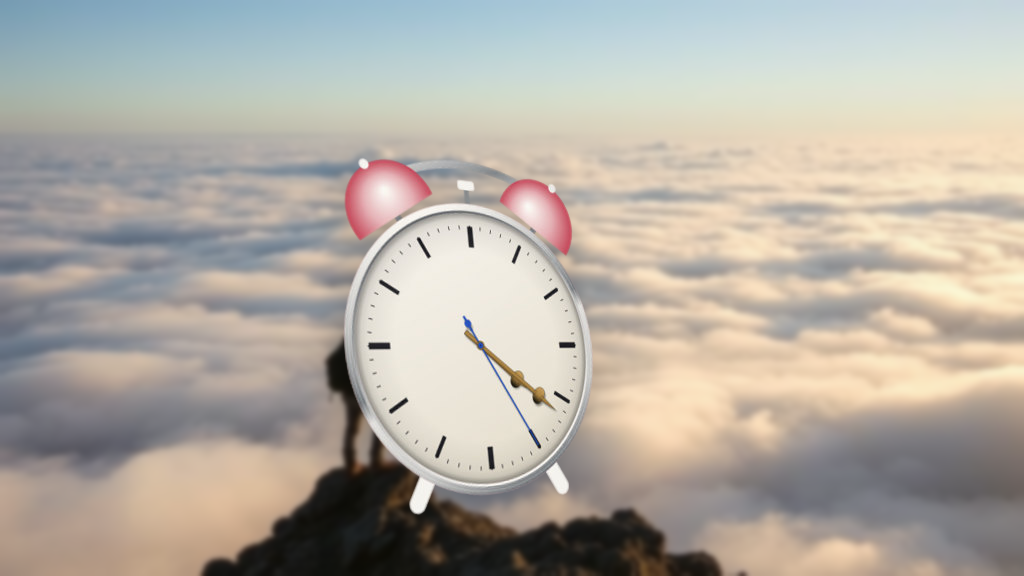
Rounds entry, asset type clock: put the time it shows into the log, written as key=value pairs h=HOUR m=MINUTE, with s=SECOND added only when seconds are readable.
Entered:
h=4 m=21 s=25
